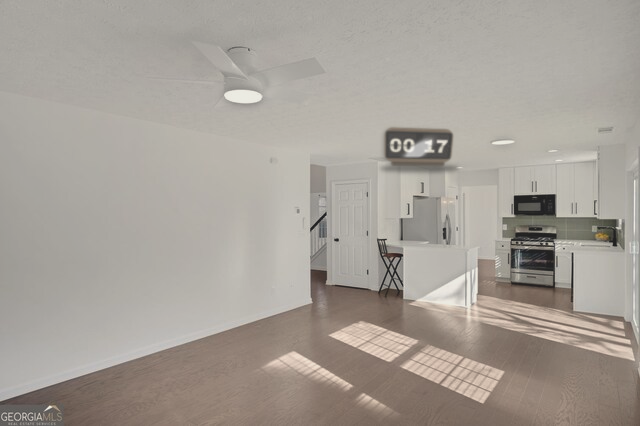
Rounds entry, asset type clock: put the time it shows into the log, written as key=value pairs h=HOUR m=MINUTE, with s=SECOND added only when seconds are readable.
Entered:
h=0 m=17
